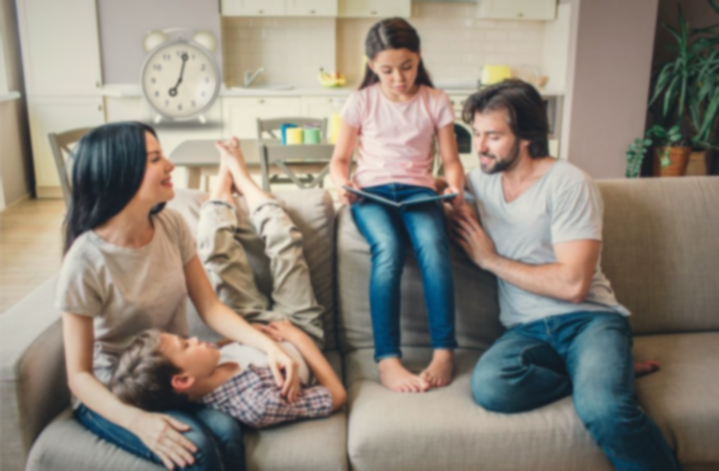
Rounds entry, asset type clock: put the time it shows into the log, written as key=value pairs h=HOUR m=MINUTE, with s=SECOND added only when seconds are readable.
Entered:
h=7 m=2
